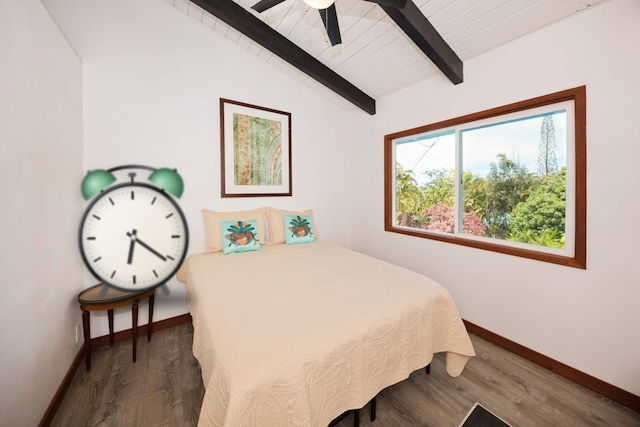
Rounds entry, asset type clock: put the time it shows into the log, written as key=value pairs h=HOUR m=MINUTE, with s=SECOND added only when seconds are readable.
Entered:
h=6 m=21
